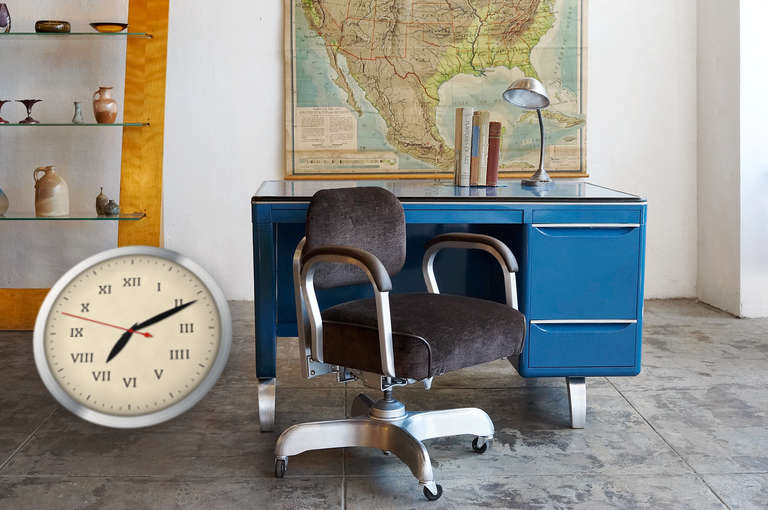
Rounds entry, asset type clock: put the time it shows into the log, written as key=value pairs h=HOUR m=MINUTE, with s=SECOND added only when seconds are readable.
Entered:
h=7 m=10 s=48
